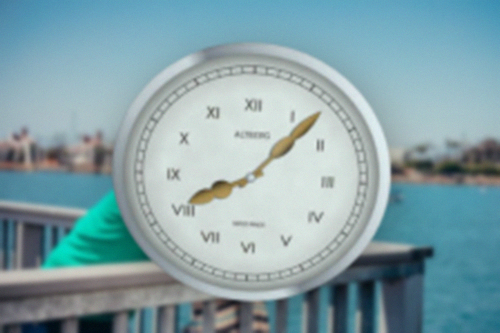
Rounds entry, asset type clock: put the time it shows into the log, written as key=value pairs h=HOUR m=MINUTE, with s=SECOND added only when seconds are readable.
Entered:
h=8 m=7
